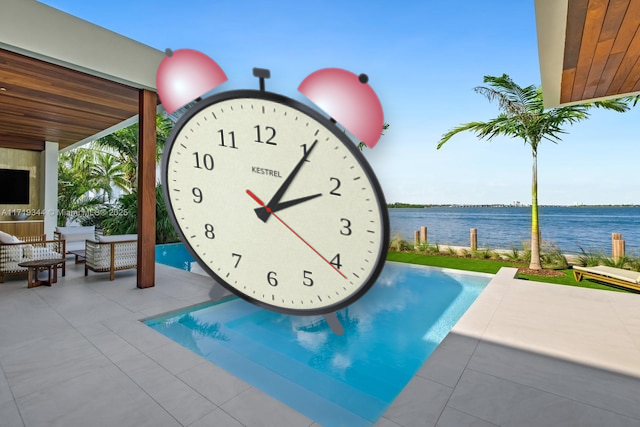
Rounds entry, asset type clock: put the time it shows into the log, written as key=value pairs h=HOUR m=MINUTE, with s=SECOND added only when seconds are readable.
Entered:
h=2 m=5 s=21
